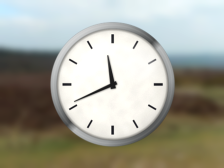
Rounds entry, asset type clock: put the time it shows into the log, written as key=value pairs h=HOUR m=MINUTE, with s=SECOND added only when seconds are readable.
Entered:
h=11 m=41
